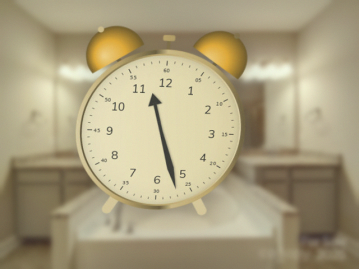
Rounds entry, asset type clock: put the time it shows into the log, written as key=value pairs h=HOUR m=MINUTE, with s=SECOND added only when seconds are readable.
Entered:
h=11 m=27
